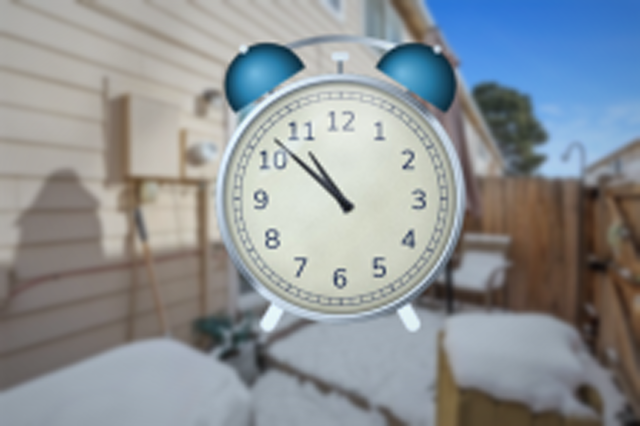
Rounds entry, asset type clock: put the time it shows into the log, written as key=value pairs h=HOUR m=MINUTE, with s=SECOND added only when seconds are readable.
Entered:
h=10 m=52
